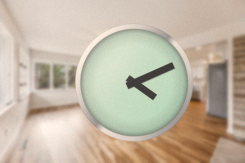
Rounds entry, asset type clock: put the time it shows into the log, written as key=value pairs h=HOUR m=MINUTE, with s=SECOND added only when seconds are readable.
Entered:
h=4 m=11
